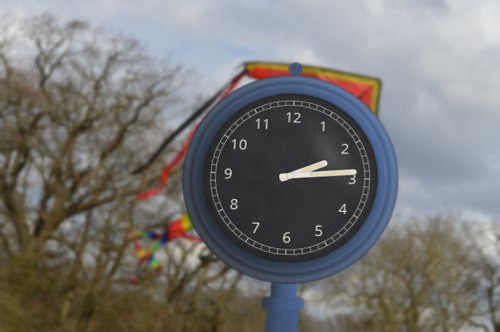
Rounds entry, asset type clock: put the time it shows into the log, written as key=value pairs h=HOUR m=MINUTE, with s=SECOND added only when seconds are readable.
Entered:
h=2 m=14
